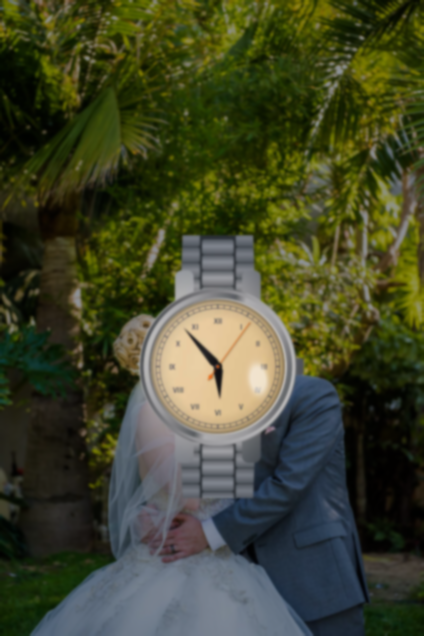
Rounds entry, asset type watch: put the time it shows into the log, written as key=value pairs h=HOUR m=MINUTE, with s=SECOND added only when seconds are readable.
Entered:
h=5 m=53 s=6
